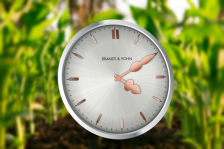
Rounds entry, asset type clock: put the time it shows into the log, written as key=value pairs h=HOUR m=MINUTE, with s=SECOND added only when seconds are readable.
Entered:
h=4 m=10
